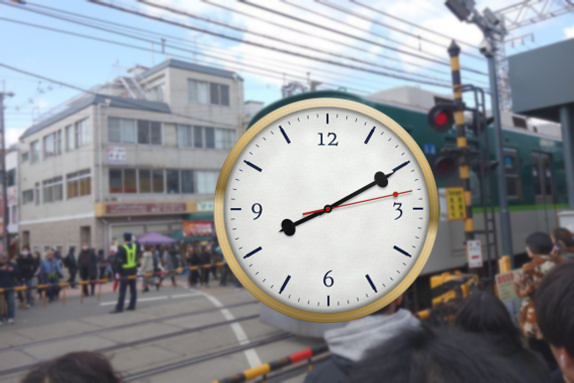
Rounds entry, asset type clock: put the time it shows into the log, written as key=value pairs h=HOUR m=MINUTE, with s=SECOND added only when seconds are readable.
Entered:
h=8 m=10 s=13
